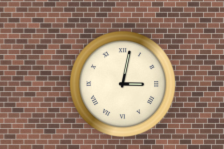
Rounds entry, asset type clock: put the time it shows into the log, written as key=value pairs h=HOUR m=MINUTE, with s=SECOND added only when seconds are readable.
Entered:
h=3 m=2
